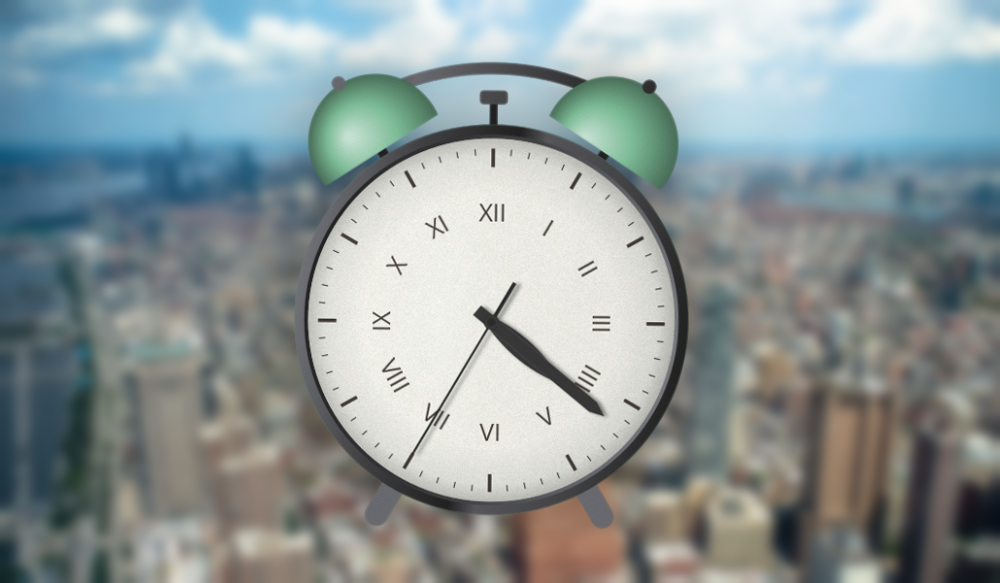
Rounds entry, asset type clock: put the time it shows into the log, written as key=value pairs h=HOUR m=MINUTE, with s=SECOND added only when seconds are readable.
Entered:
h=4 m=21 s=35
